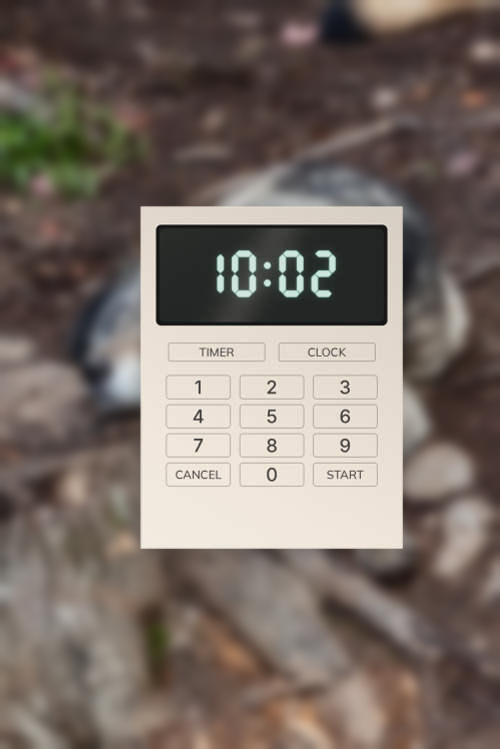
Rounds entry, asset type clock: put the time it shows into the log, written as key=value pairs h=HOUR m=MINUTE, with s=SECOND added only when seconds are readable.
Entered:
h=10 m=2
